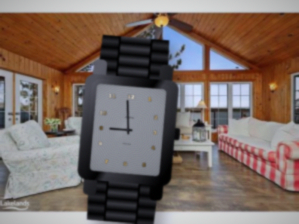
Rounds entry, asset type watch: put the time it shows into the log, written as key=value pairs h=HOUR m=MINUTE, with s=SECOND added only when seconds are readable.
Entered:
h=8 m=59
